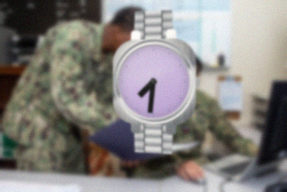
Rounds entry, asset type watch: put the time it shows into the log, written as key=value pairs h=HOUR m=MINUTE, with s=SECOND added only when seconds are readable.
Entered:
h=7 m=31
